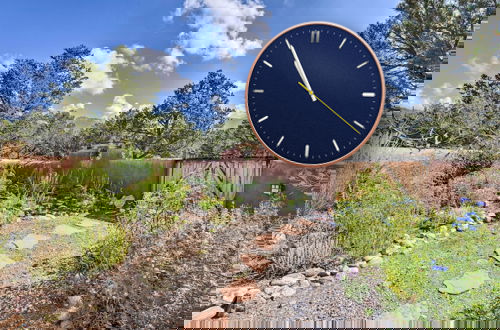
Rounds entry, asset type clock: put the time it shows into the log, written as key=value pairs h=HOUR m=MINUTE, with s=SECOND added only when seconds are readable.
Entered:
h=10 m=55 s=21
